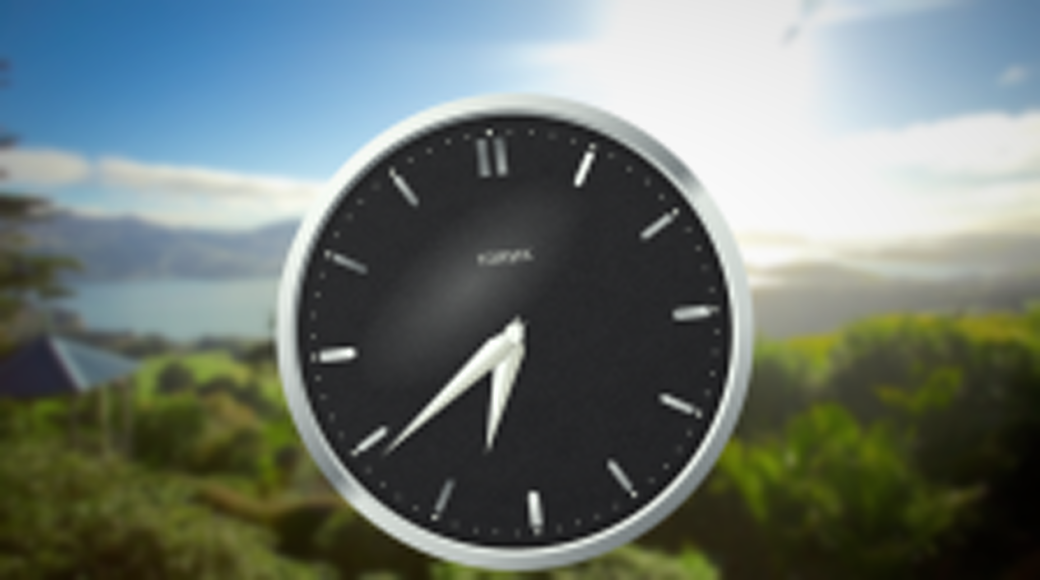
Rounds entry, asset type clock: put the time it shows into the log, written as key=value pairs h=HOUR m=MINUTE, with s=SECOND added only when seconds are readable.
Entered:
h=6 m=39
